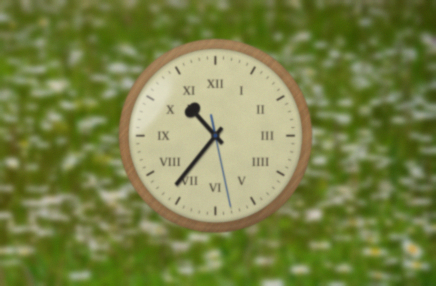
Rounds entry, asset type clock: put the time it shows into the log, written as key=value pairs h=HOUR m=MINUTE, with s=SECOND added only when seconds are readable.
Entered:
h=10 m=36 s=28
